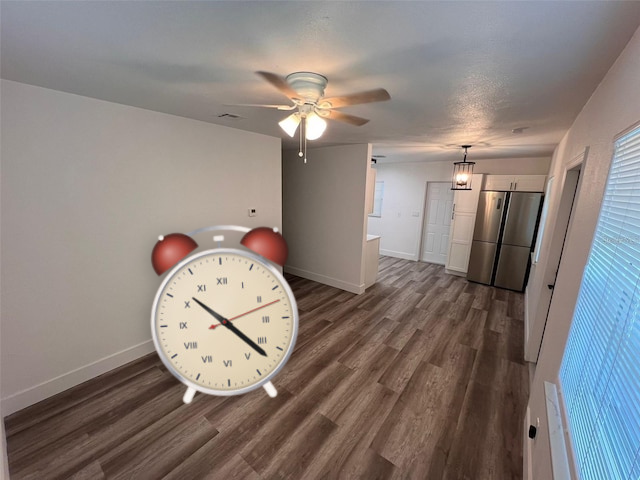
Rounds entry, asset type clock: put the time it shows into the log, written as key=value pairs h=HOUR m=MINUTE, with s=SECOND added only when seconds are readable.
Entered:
h=10 m=22 s=12
